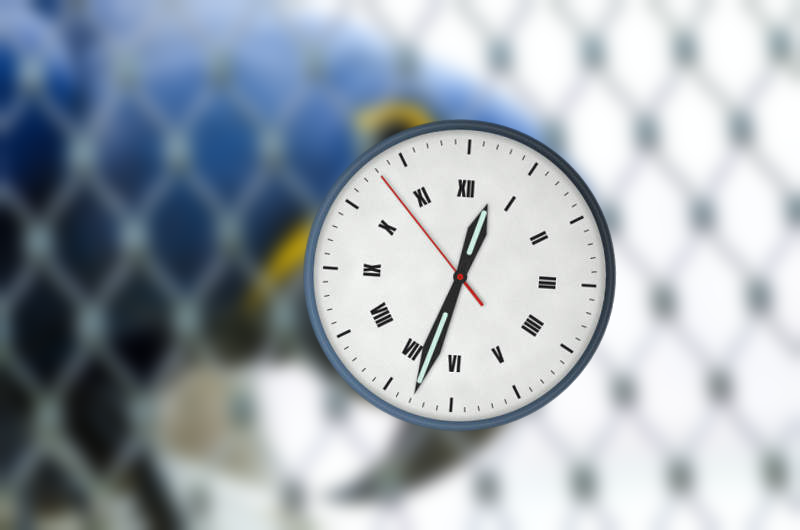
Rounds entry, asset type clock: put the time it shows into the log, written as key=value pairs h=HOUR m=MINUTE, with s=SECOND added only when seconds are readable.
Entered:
h=12 m=32 s=53
